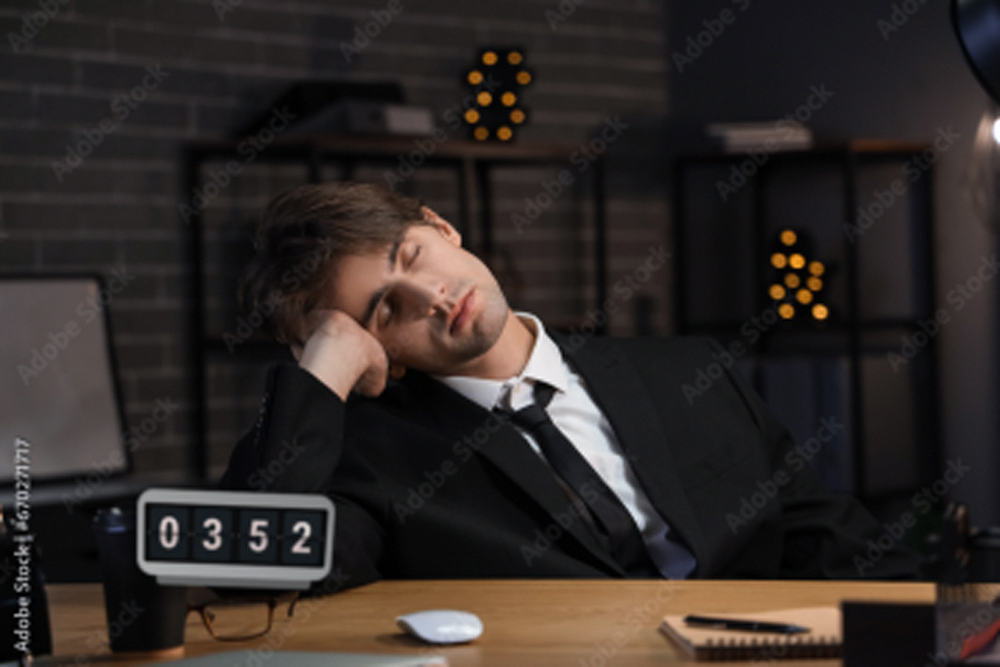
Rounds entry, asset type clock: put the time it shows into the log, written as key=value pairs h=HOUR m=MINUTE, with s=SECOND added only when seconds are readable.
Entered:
h=3 m=52
